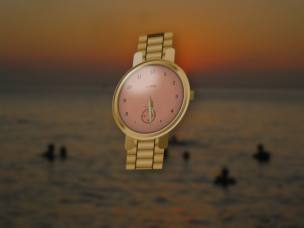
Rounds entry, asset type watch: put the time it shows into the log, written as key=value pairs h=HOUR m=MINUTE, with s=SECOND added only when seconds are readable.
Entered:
h=5 m=29
